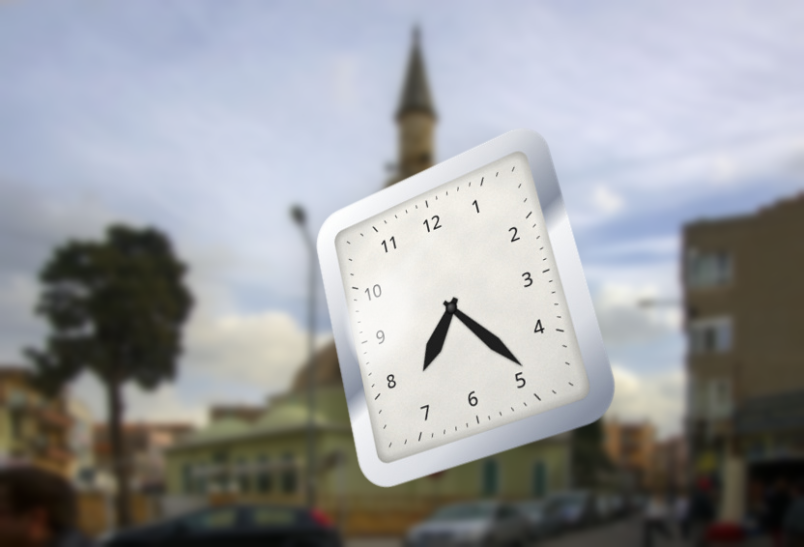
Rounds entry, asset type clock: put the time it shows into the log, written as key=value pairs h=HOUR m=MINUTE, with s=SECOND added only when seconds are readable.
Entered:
h=7 m=24
